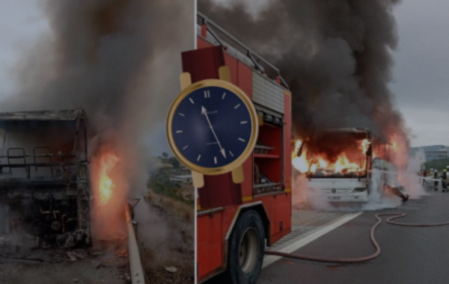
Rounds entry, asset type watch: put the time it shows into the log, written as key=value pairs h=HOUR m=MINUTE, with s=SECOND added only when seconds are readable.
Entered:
h=11 m=27
